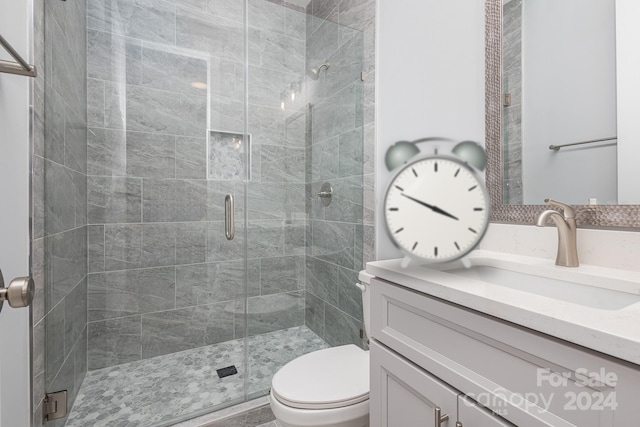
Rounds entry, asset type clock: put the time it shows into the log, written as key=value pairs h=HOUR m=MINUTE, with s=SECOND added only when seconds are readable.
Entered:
h=3 m=49
